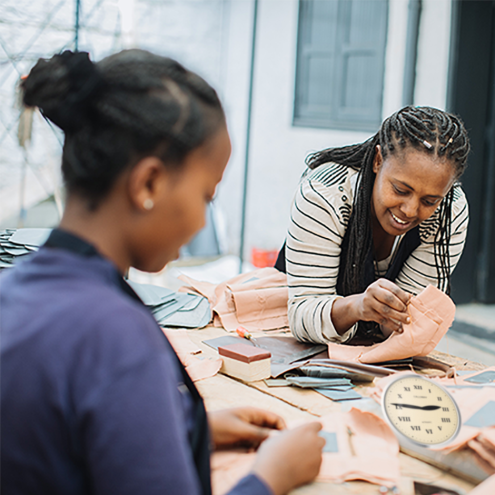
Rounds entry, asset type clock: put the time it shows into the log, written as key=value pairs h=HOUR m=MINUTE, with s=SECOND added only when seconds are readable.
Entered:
h=2 m=46
